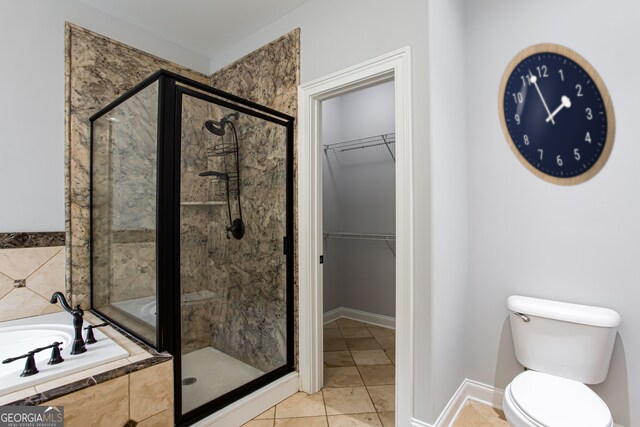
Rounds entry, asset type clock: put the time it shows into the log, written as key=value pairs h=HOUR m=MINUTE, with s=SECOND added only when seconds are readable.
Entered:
h=1 m=57
